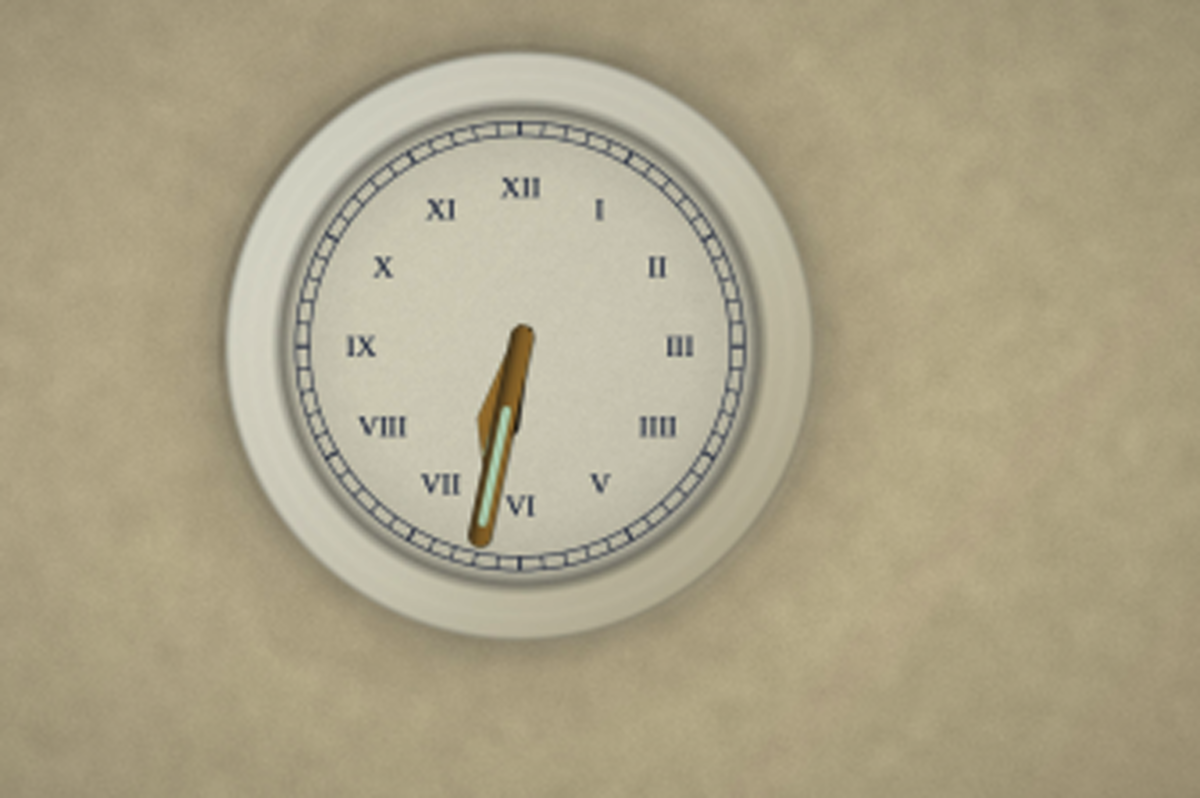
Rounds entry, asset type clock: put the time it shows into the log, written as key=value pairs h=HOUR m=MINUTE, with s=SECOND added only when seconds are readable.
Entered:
h=6 m=32
